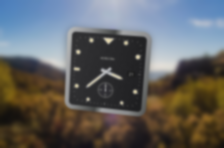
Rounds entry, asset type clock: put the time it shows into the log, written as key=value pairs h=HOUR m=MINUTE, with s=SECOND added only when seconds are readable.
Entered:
h=3 m=38
